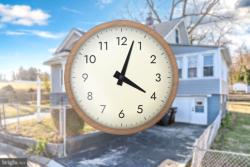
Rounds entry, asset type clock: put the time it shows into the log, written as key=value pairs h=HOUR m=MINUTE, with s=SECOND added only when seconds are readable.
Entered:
h=4 m=3
